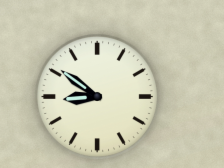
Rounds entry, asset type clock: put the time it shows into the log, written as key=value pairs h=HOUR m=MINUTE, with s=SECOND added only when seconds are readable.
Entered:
h=8 m=51
